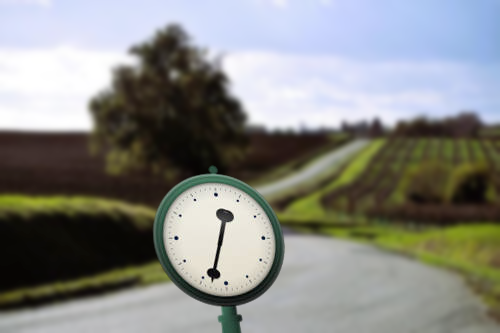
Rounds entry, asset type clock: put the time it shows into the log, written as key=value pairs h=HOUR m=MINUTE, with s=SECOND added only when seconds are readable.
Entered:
h=12 m=33
